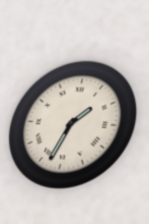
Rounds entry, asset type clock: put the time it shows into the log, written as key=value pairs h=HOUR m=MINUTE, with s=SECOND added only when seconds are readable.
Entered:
h=1 m=33
